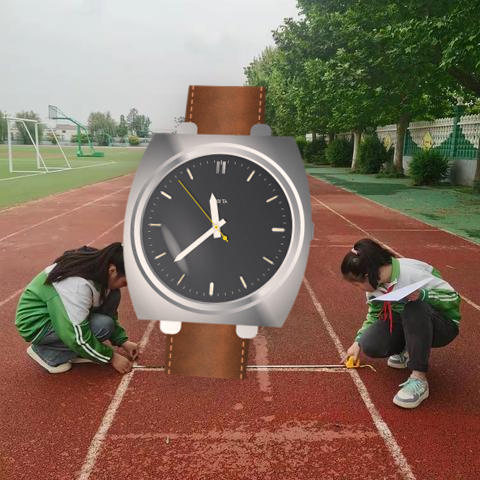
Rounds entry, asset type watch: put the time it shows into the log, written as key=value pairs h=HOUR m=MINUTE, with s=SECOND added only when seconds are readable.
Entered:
h=11 m=37 s=53
